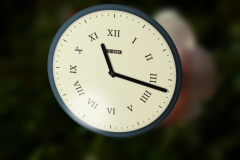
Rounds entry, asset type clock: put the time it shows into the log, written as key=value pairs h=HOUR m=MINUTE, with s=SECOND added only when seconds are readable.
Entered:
h=11 m=17
